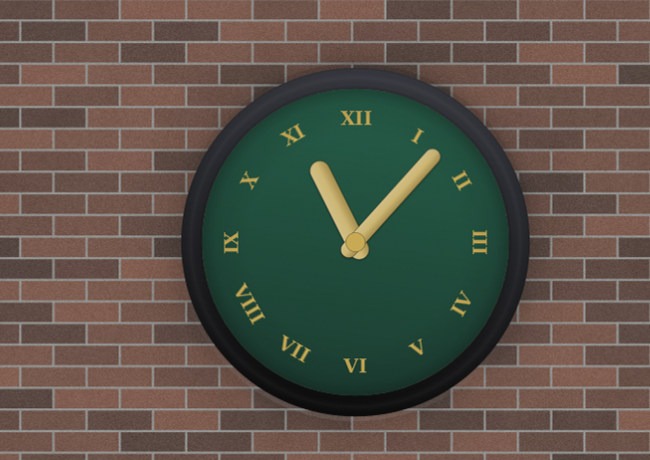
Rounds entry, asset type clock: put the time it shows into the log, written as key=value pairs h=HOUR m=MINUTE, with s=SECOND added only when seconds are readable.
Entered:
h=11 m=7
